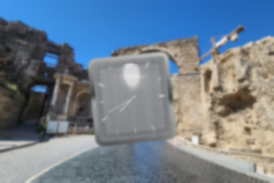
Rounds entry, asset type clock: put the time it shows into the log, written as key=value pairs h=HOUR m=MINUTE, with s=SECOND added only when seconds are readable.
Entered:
h=7 m=41
